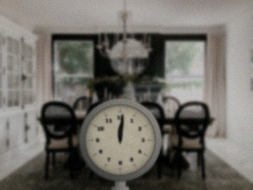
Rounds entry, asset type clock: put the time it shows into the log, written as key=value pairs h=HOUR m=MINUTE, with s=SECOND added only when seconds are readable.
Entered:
h=12 m=1
